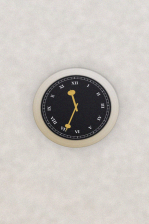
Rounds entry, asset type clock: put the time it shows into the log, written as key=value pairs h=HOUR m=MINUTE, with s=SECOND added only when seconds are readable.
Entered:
h=11 m=34
